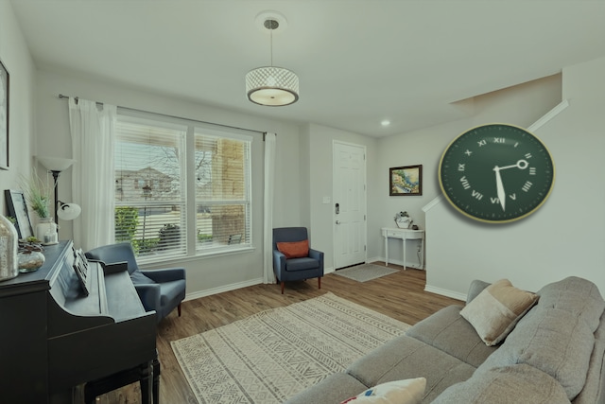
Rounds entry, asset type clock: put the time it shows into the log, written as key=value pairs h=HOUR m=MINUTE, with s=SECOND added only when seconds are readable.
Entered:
h=2 m=28
